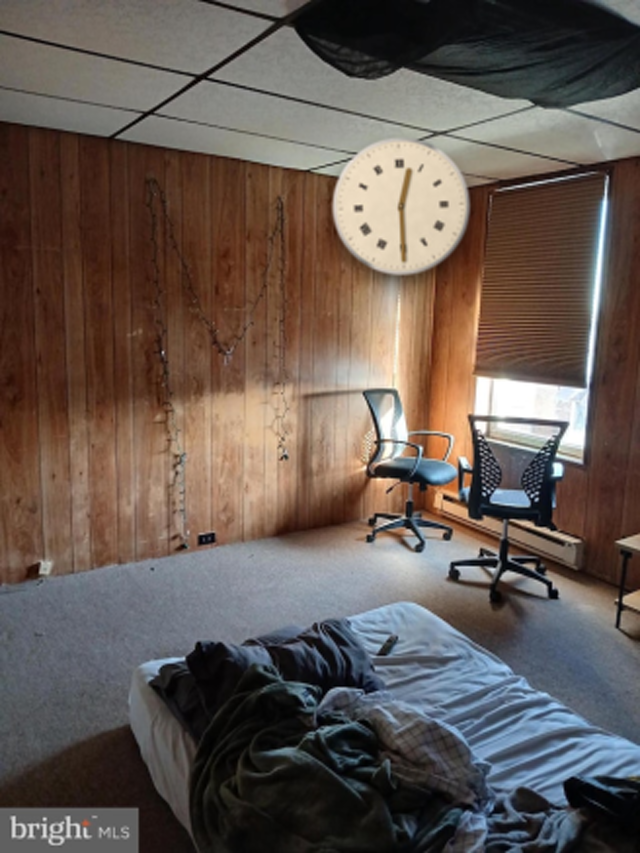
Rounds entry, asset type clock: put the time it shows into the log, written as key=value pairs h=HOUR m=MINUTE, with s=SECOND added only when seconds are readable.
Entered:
h=12 m=30
